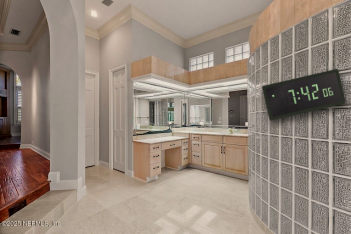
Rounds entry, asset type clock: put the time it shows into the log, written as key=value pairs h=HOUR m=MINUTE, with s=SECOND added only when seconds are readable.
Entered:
h=7 m=42 s=6
